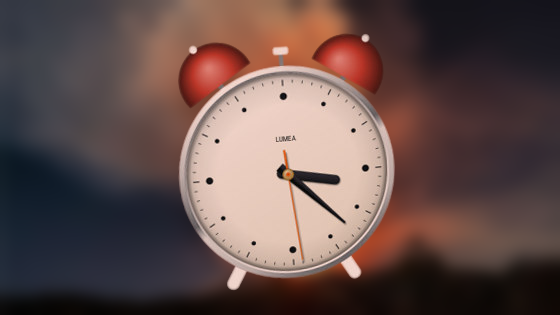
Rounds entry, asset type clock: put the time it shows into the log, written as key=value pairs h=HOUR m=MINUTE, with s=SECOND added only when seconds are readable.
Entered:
h=3 m=22 s=29
